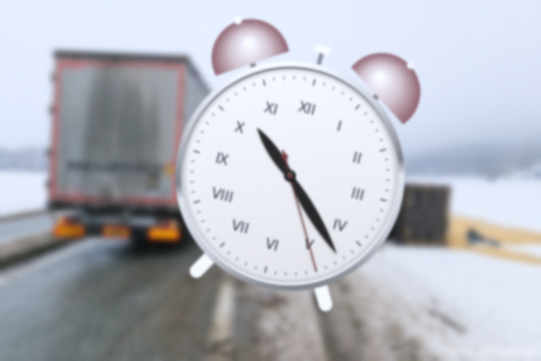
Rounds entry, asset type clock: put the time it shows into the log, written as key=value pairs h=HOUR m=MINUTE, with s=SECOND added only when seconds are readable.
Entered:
h=10 m=22 s=25
